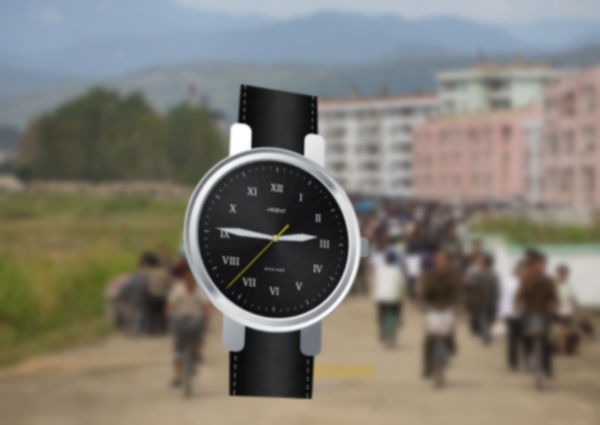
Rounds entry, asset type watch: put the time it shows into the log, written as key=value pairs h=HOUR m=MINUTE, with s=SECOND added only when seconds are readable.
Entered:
h=2 m=45 s=37
